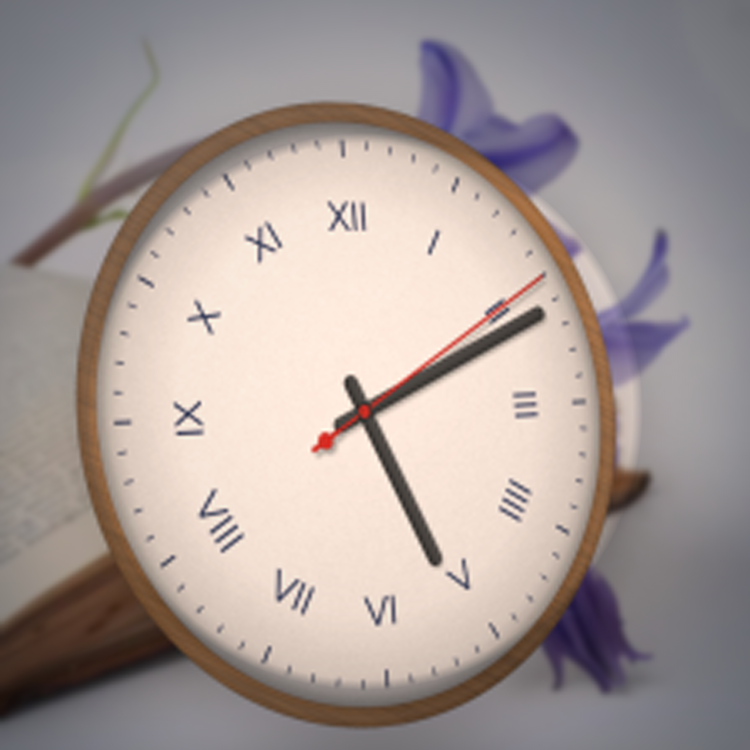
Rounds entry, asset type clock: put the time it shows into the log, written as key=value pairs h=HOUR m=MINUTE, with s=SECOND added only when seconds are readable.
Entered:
h=5 m=11 s=10
